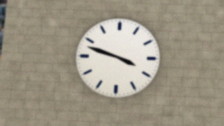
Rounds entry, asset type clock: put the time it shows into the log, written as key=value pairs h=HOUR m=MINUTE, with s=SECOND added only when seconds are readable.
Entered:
h=3 m=48
